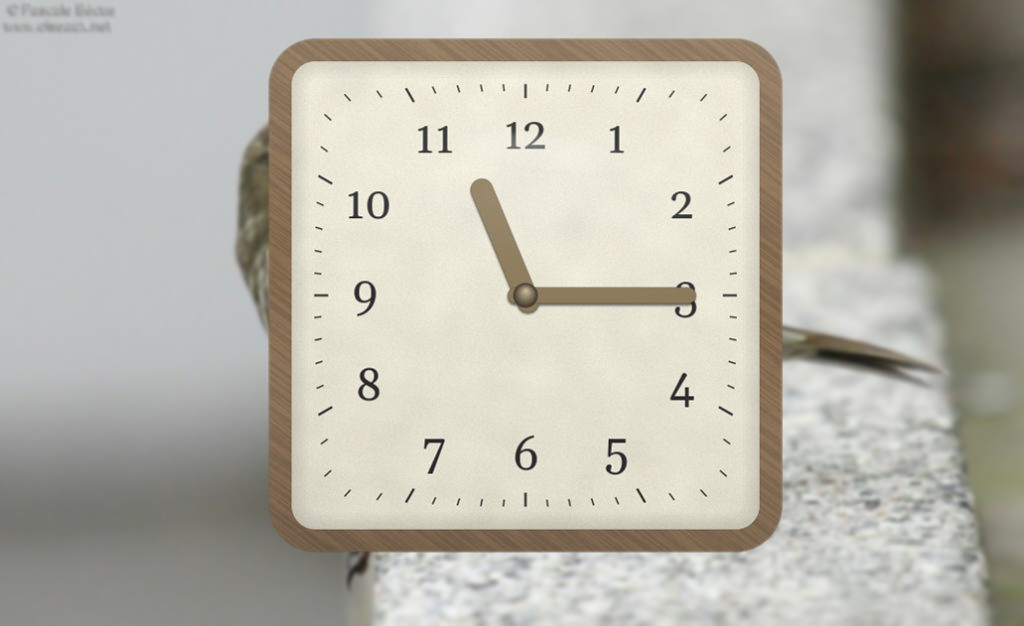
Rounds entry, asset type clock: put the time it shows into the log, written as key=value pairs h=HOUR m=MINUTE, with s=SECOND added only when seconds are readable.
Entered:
h=11 m=15
